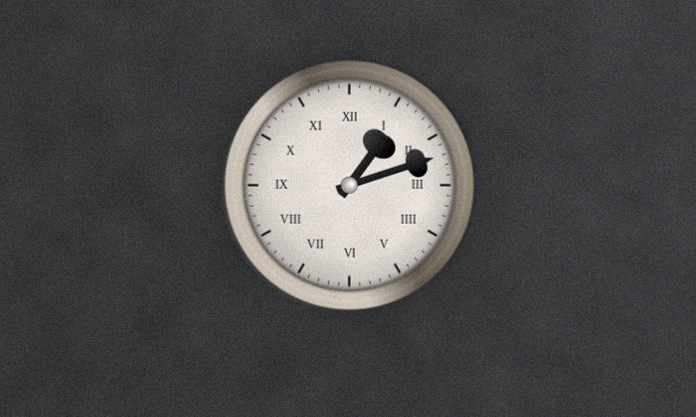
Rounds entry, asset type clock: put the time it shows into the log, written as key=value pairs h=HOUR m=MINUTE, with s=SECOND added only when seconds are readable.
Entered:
h=1 m=12
